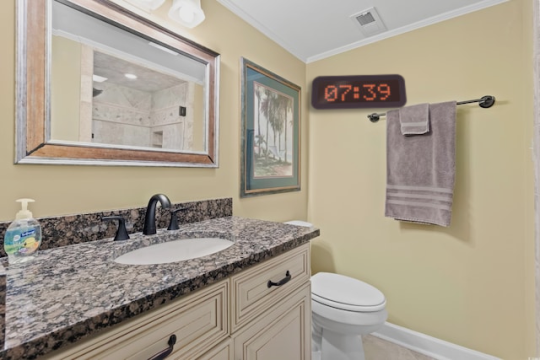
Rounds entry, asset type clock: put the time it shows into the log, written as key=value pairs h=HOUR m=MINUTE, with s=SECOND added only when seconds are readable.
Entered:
h=7 m=39
